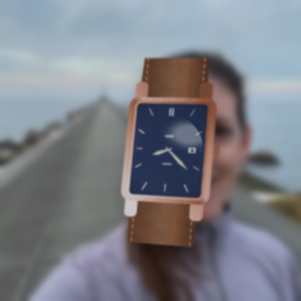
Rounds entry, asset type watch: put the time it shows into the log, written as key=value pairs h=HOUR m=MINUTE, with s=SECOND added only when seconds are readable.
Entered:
h=8 m=22
